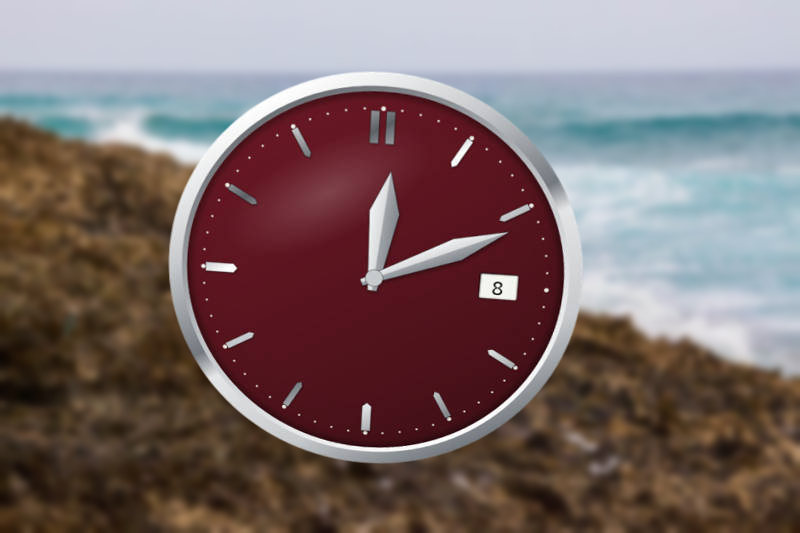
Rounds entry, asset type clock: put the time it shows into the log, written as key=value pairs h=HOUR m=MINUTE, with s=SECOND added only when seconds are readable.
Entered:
h=12 m=11
